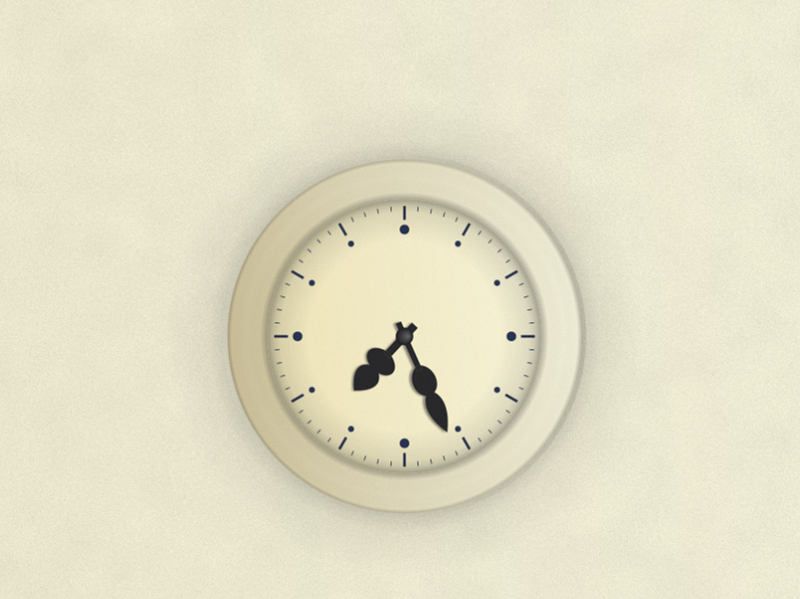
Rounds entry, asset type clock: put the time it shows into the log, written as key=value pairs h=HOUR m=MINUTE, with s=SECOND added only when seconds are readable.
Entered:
h=7 m=26
